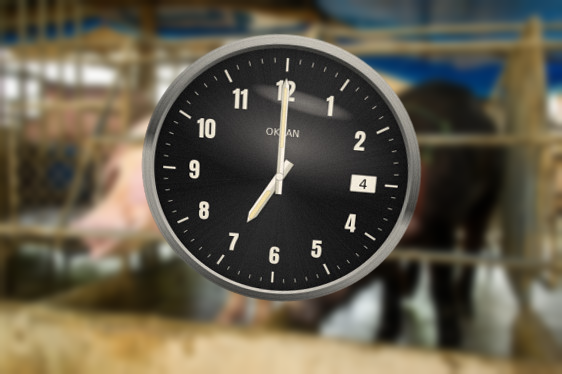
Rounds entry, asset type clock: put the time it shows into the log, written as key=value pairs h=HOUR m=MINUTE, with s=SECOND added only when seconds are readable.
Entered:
h=7 m=0
